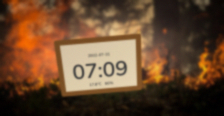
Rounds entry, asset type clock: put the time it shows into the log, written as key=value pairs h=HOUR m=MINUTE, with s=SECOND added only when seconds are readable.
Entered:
h=7 m=9
